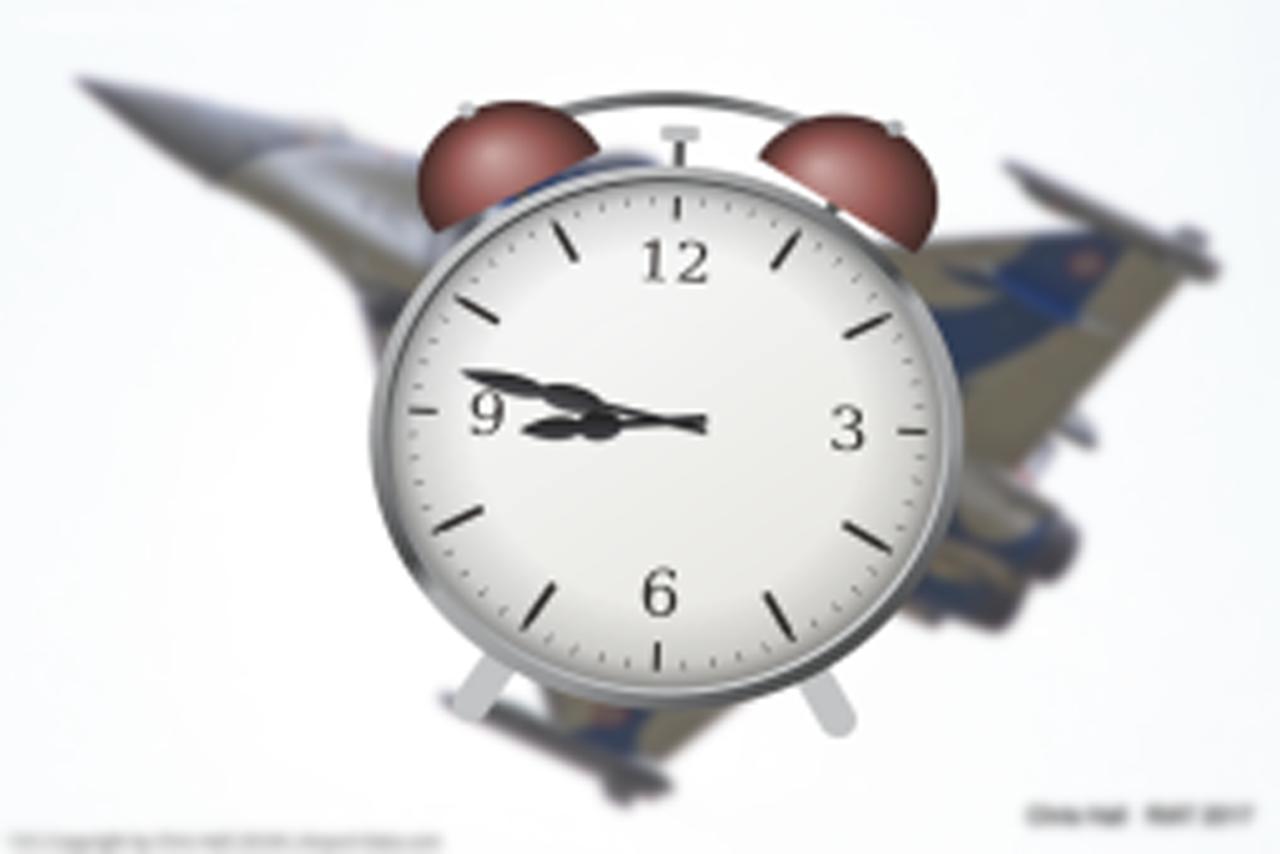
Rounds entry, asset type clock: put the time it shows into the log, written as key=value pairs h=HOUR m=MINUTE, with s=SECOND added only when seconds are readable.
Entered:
h=8 m=47
